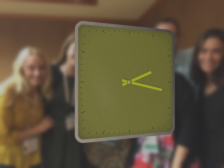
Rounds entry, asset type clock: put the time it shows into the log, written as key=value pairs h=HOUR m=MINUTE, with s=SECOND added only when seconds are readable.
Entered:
h=2 m=17
